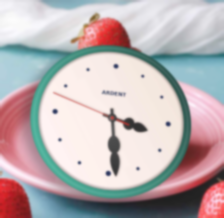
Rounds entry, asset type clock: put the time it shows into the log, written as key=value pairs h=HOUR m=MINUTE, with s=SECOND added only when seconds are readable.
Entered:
h=3 m=28 s=48
